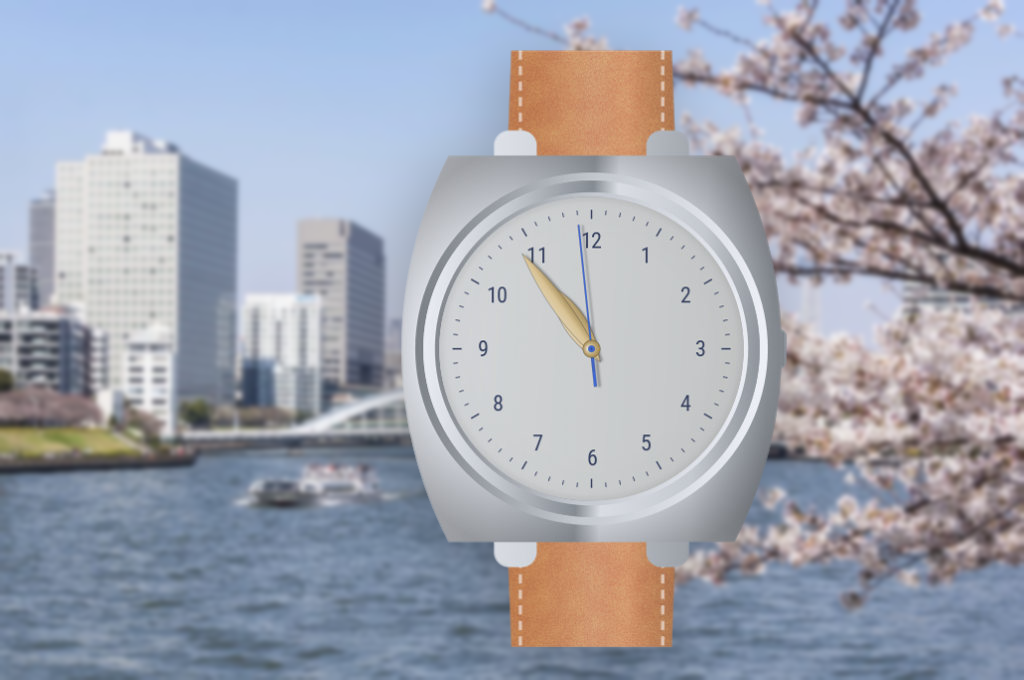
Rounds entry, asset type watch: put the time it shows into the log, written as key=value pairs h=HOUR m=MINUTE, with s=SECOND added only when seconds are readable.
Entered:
h=10 m=53 s=59
